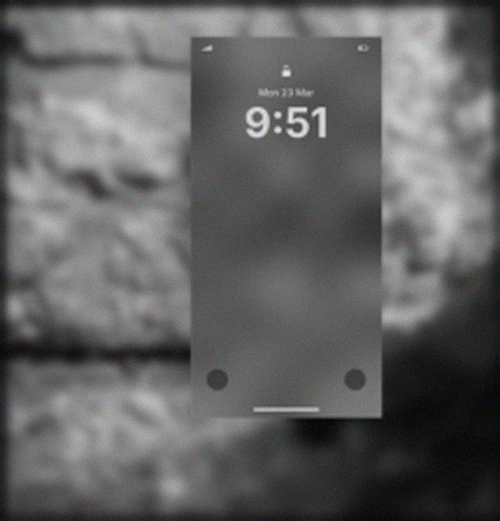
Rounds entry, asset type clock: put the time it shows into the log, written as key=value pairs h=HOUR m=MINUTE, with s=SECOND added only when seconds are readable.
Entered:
h=9 m=51
